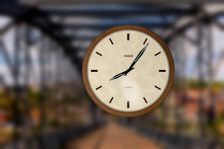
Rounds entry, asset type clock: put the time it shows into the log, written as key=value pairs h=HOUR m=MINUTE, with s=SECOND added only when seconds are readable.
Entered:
h=8 m=6
